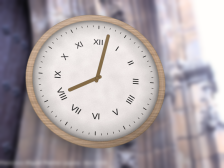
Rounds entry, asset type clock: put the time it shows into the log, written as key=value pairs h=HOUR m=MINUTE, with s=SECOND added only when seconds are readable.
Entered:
h=8 m=2
